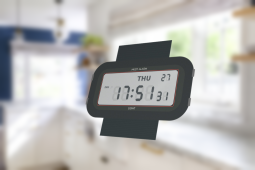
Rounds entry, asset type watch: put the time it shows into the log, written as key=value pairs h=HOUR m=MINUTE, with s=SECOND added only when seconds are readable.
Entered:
h=17 m=51 s=31
